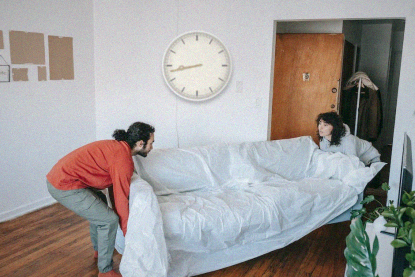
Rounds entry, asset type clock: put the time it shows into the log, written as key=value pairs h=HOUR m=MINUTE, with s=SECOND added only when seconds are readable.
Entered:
h=8 m=43
